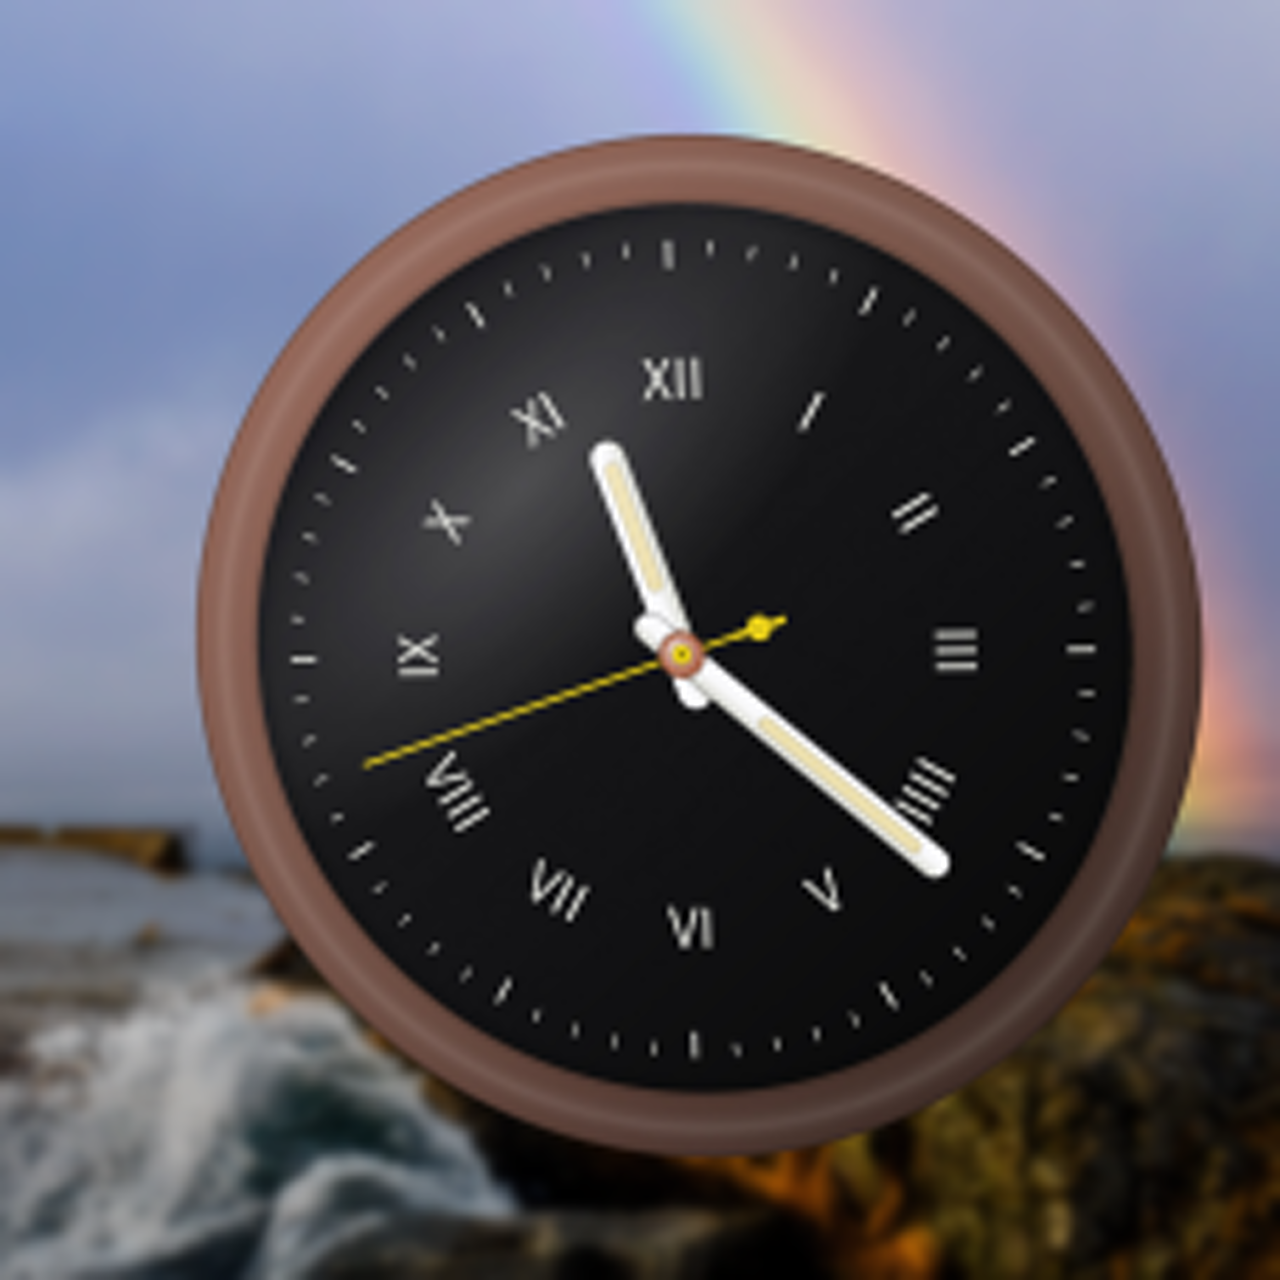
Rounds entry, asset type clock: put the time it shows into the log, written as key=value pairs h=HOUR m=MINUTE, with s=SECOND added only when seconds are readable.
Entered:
h=11 m=21 s=42
